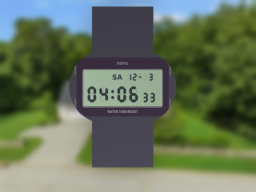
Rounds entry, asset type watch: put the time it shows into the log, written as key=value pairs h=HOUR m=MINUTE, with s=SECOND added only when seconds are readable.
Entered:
h=4 m=6 s=33
